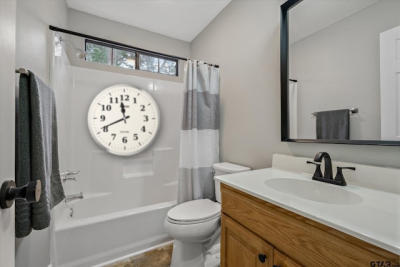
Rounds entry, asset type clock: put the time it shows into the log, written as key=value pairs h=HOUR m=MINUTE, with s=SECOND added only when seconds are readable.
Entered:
h=11 m=41
